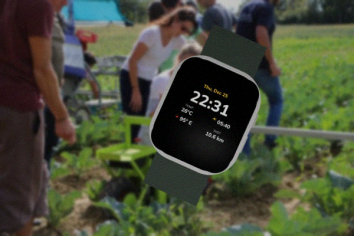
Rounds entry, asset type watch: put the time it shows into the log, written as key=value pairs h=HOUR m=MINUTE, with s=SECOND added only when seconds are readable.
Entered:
h=22 m=31
